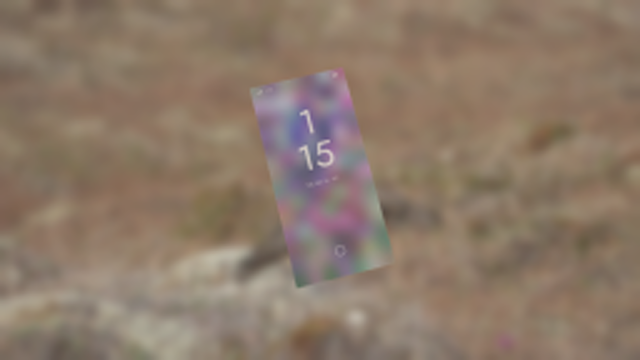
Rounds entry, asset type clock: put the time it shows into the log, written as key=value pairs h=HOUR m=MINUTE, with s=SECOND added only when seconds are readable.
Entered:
h=1 m=15
